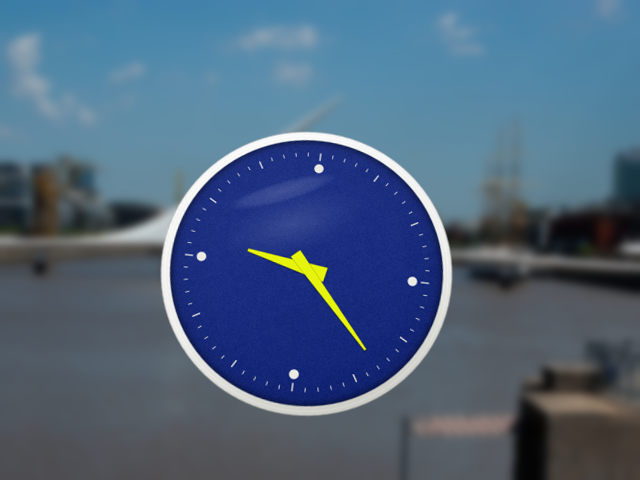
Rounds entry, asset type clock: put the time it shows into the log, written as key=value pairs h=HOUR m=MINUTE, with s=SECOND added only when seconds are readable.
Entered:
h=9 m=23
